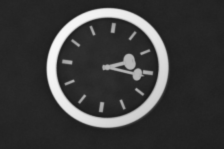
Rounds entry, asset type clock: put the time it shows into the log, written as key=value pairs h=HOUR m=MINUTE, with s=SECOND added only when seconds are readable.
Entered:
h=2 m=16
